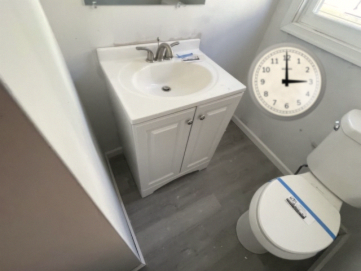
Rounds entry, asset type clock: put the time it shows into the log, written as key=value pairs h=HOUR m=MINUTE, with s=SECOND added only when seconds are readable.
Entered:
h=3 m=0
